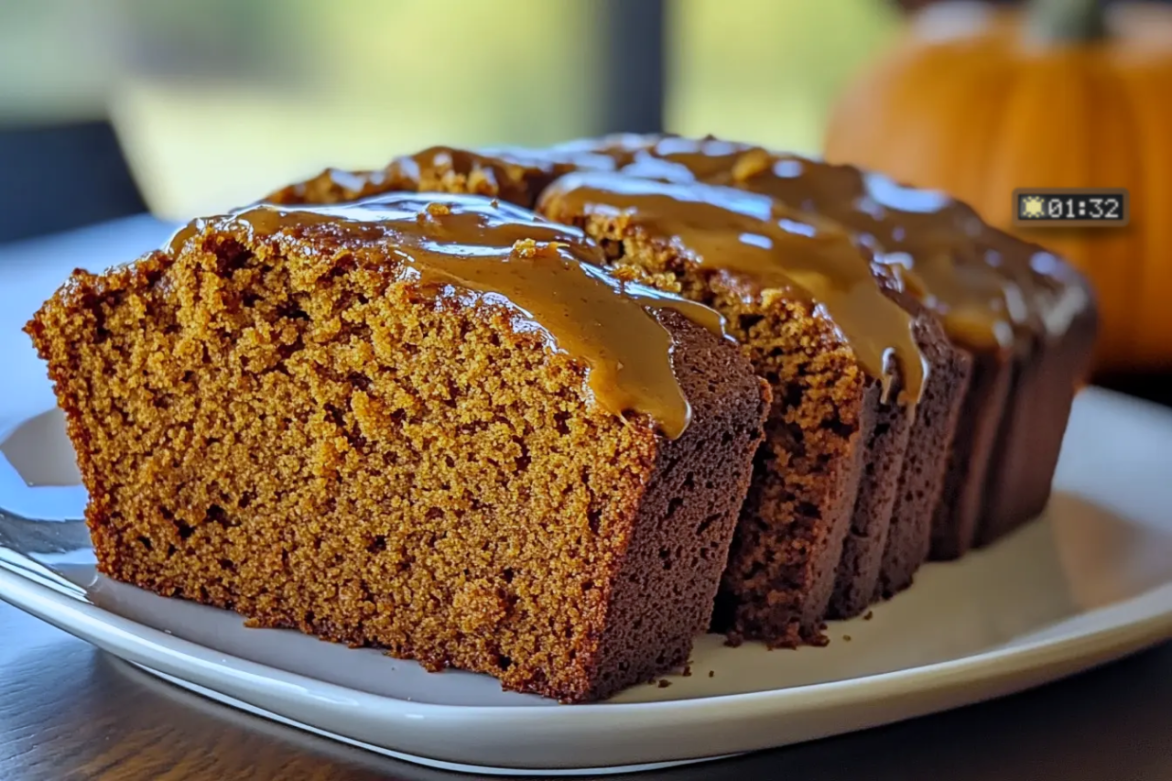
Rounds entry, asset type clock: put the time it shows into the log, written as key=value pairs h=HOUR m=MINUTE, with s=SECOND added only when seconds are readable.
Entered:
h=1 m=32
